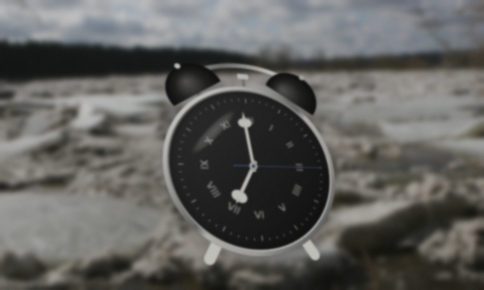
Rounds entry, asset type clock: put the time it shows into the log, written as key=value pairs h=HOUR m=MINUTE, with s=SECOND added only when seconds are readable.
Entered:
h=6 m=59 s=15
